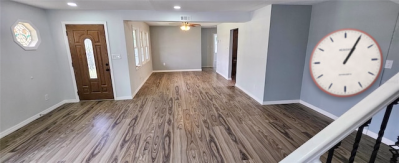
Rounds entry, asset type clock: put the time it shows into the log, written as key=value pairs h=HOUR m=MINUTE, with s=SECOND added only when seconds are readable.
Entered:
h=1 m=5
